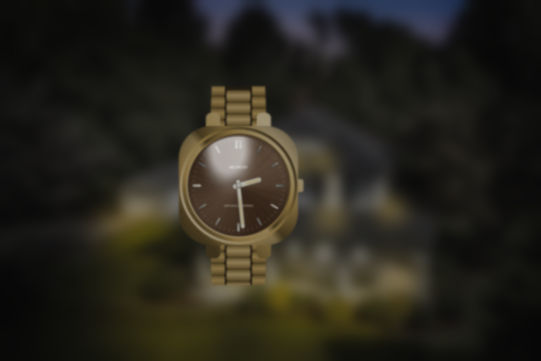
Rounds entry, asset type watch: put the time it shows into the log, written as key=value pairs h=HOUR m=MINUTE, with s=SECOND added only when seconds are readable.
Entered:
h=2 m=29
